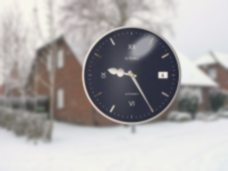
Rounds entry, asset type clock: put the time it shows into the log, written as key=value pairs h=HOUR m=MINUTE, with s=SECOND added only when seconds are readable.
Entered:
h=9 m=25
